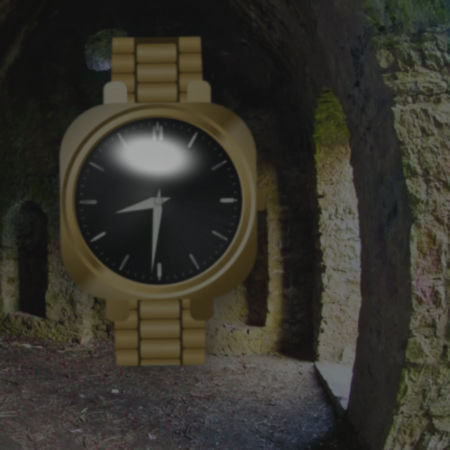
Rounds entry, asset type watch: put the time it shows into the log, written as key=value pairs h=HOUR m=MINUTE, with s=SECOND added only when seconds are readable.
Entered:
h=8 m=31
